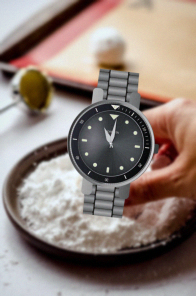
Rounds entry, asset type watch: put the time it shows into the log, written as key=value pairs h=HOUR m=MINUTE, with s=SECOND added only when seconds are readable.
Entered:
h=11 m=1
